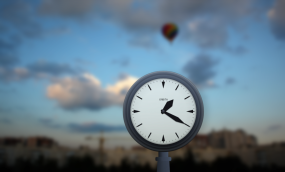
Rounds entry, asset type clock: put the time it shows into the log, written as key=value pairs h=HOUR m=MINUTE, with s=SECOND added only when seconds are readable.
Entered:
h=1 m=20
